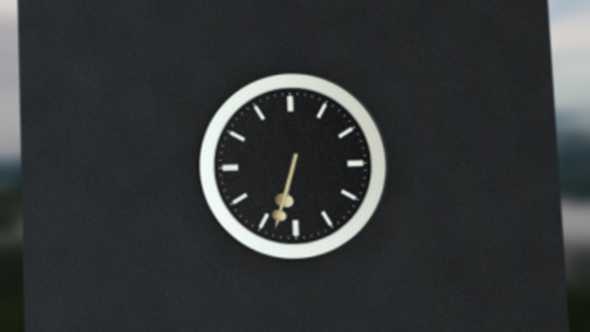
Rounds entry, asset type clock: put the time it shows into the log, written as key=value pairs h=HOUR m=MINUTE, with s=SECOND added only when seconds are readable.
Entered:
h=6 m=33
